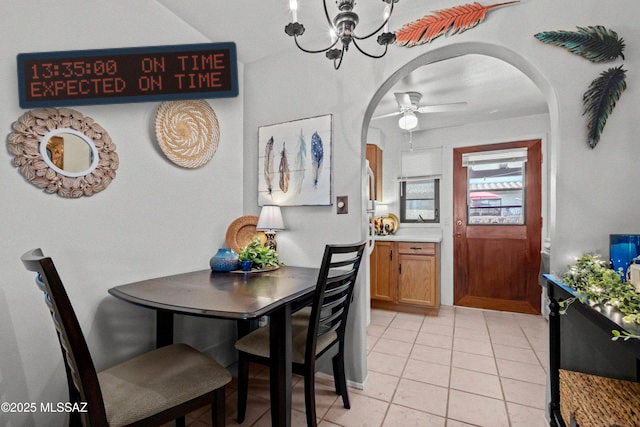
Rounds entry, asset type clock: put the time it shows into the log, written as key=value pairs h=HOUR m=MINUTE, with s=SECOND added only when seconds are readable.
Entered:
h=13 m=35 s=0
